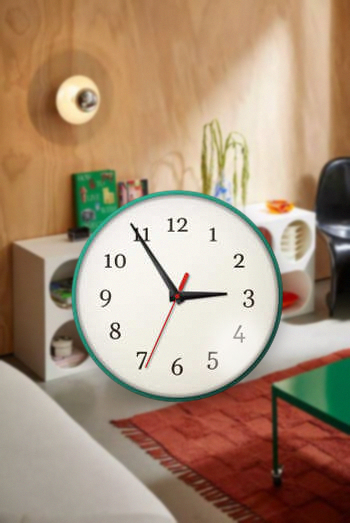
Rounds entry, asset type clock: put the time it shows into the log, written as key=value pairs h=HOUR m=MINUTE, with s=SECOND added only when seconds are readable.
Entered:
h=2 m=54 s=34
